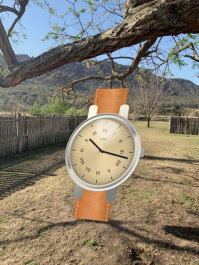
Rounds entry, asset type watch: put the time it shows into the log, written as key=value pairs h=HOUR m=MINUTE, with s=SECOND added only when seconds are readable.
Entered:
h=10 m=17
